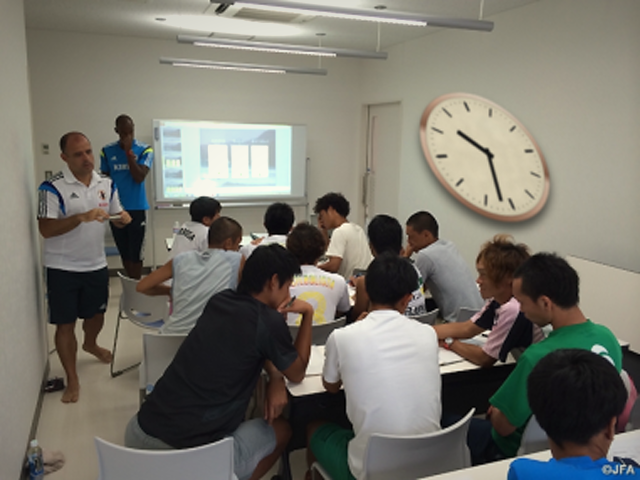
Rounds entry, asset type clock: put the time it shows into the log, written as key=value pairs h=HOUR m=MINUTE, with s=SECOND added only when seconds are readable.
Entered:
h=10 m=32
